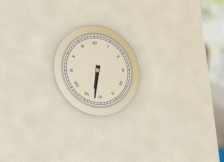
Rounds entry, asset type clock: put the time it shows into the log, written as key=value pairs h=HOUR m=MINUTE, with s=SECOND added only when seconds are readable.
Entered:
h=6 m=32
